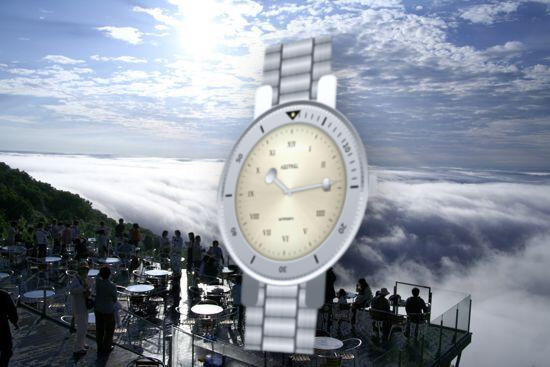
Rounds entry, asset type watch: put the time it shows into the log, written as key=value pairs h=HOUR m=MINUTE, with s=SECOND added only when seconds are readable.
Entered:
h=10 m=14
